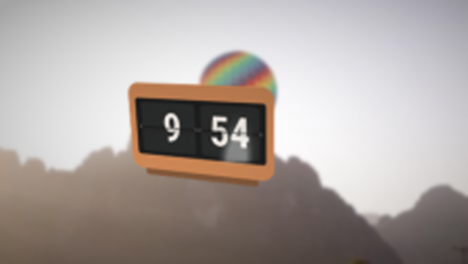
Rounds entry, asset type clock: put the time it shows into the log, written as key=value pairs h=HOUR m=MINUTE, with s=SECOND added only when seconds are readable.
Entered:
h=9 m=54
